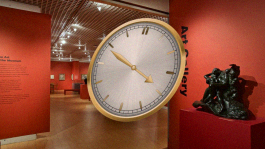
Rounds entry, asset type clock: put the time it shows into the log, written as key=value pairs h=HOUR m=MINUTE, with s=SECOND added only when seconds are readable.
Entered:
h=3 m=49
